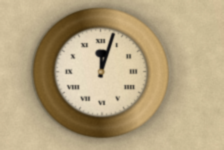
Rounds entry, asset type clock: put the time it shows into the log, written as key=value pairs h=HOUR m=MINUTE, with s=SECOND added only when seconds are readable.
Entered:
h=12 m=3
